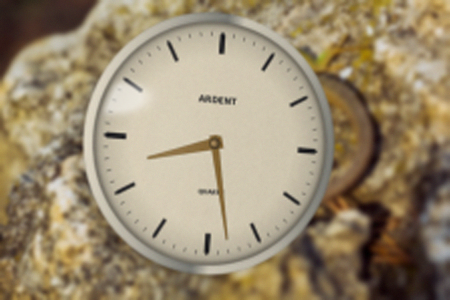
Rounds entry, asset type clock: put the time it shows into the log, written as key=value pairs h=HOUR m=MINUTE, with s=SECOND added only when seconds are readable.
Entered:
h=8 m=28
